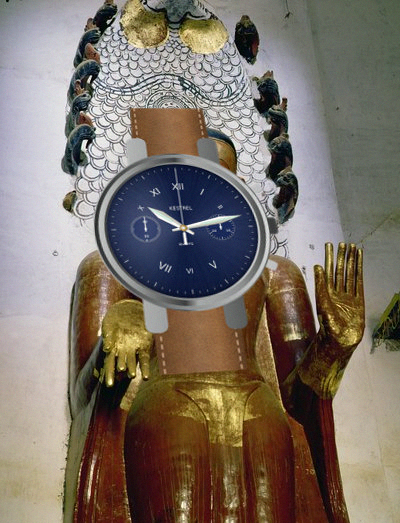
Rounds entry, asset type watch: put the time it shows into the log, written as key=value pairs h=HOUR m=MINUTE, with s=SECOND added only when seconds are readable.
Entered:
h=10 m=13
